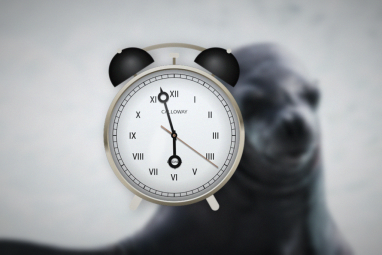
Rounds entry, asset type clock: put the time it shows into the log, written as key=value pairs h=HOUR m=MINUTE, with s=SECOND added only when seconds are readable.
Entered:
h=5 m=57 s=21
